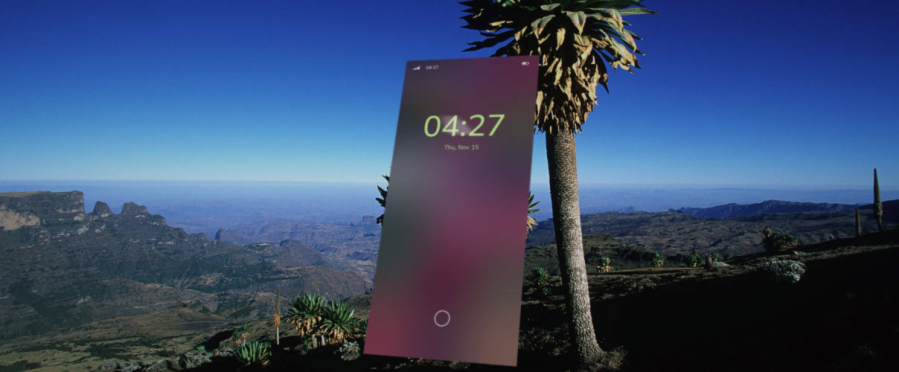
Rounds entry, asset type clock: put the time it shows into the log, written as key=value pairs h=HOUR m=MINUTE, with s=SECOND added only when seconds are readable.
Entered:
h=4 m=27
